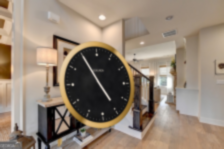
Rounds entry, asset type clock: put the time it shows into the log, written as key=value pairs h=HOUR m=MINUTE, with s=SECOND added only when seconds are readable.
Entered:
h=4 m=55
